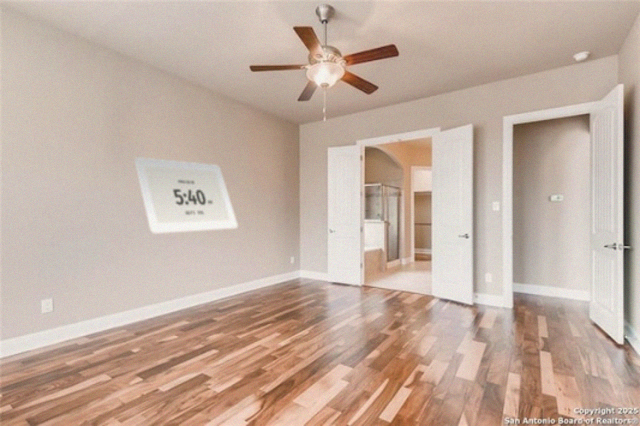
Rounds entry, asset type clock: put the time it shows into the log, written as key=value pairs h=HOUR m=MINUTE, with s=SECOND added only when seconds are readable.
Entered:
h=5 m=40
